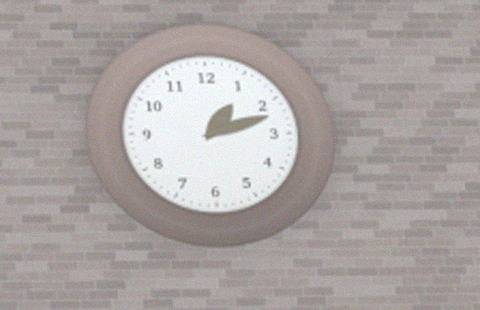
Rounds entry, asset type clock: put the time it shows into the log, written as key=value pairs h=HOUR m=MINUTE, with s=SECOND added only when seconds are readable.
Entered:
h=1 m=12
